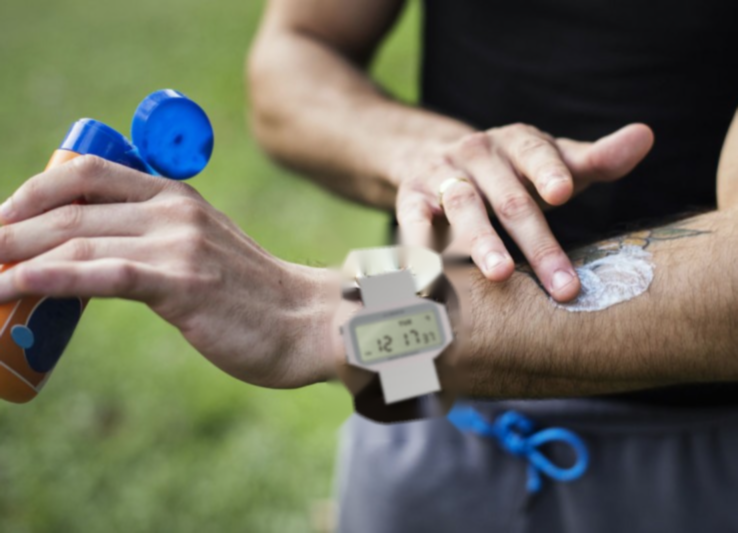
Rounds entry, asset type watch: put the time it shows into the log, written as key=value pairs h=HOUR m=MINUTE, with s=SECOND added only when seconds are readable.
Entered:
h=12 m=17
